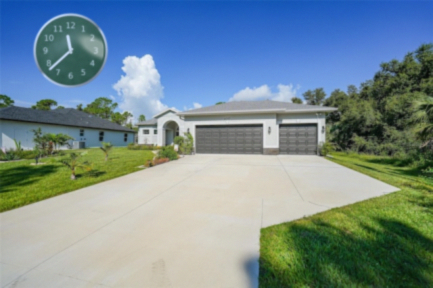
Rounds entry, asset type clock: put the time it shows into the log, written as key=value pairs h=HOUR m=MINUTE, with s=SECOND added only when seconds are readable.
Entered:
h=11 m=38
